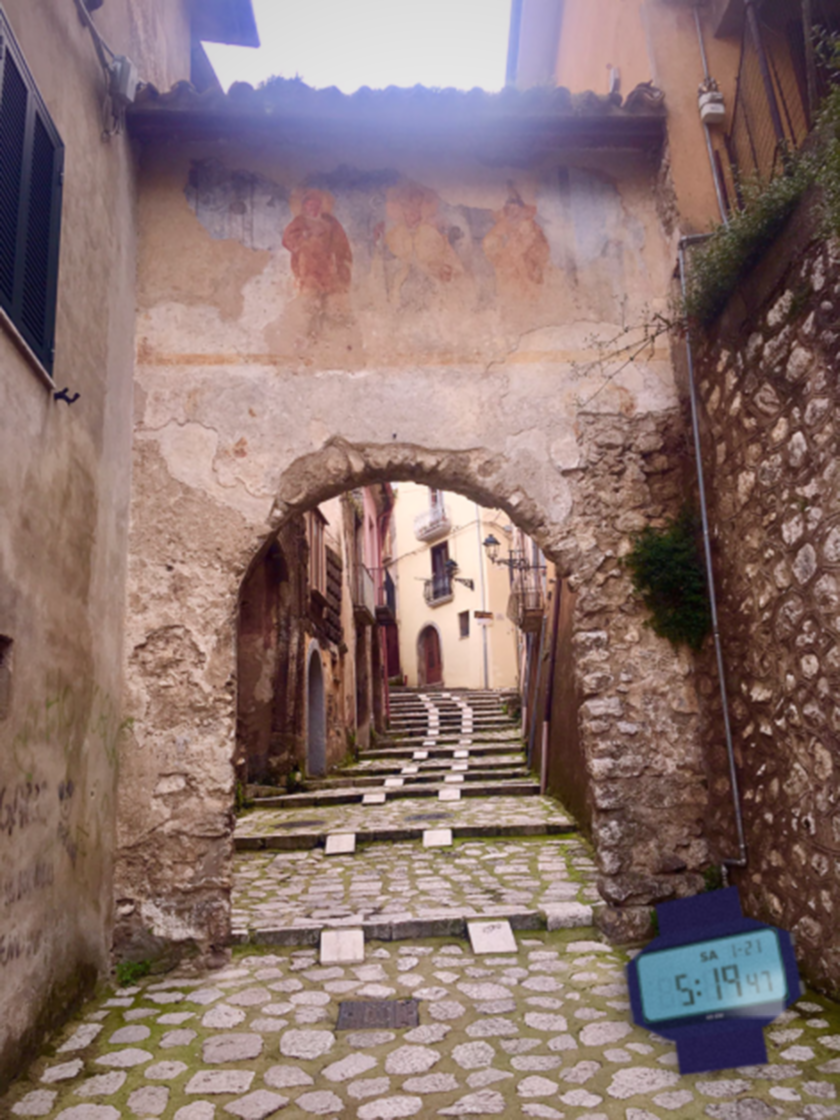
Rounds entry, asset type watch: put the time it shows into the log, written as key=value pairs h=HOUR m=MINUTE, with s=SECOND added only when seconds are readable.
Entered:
h=5 m=19 s=47
